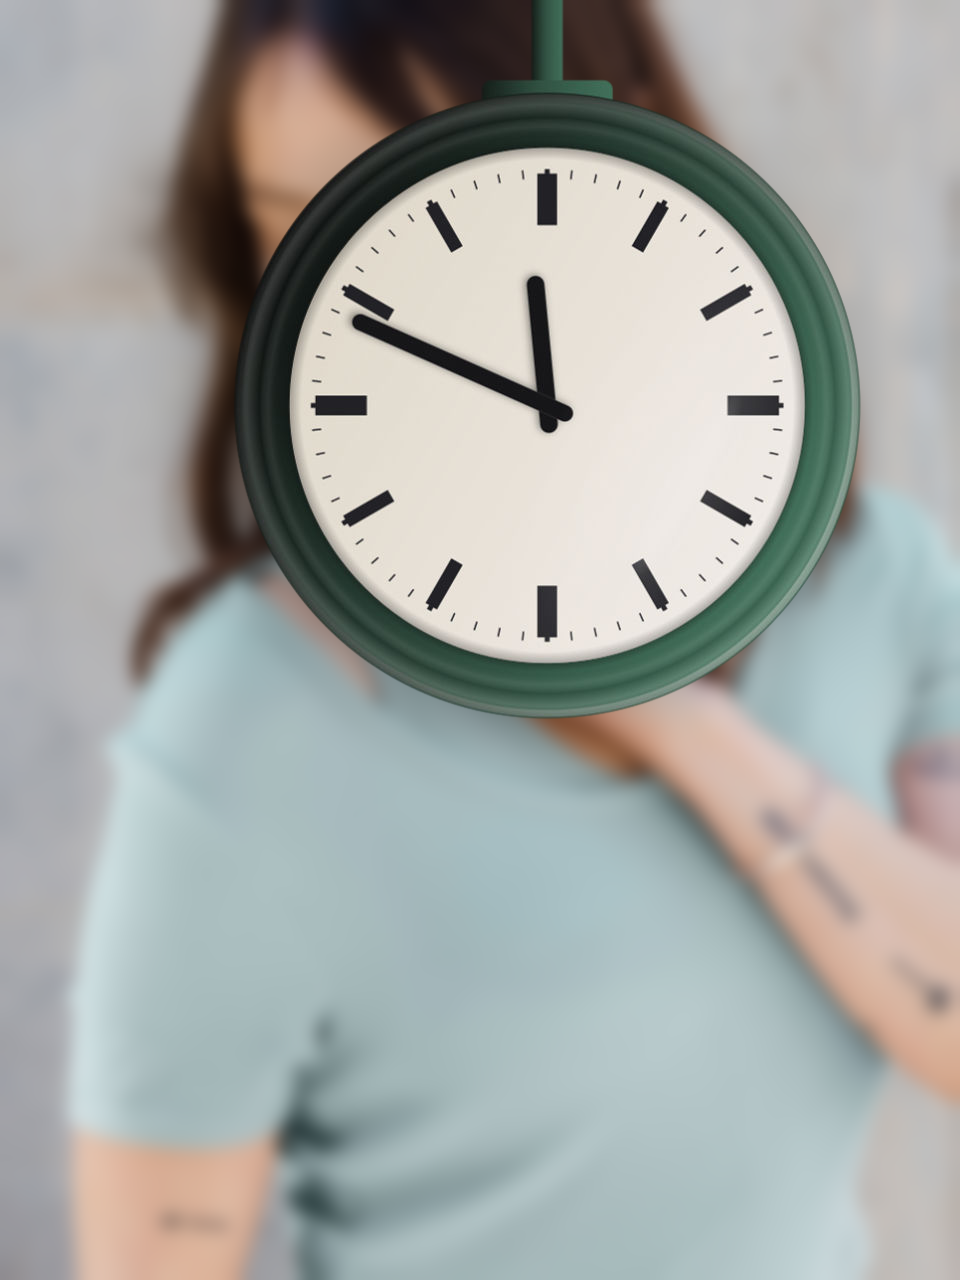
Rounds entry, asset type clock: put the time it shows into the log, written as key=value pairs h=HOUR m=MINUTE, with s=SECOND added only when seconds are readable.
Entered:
h=11 m=49
